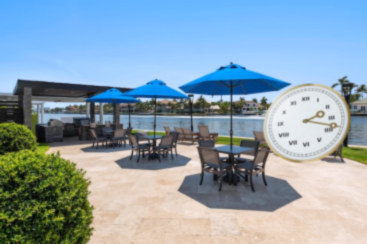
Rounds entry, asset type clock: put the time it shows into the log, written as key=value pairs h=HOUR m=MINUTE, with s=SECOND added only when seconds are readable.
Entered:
h=2 m=18
